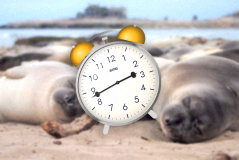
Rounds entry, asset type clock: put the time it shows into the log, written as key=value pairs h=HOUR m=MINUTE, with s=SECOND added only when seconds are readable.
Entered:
h=2 m=43
